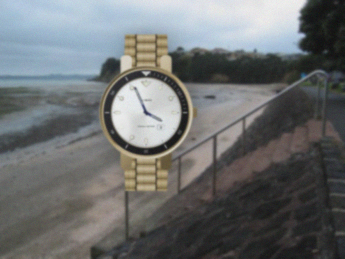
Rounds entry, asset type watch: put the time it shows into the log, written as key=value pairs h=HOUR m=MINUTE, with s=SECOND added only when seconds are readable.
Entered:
h=3 m=56
